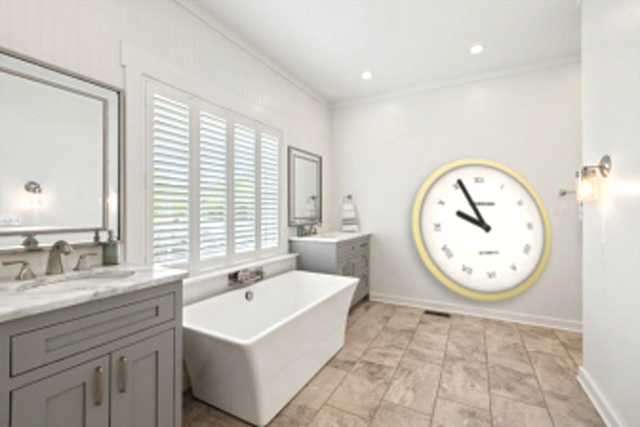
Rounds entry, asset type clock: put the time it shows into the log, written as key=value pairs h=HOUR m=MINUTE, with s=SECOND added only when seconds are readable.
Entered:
h=9 m=56
